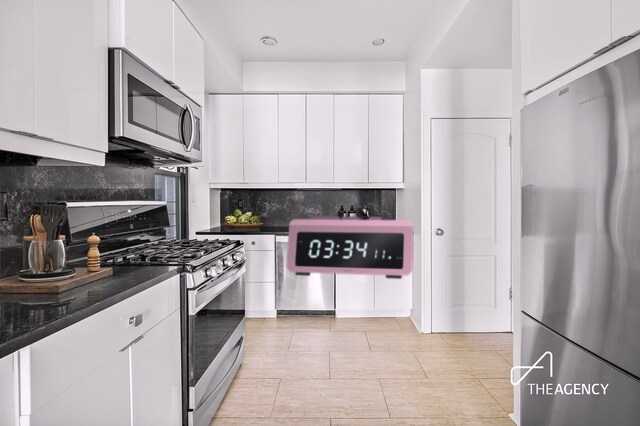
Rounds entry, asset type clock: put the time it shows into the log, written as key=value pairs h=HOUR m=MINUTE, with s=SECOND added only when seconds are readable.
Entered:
h=3 m=34 s=11
